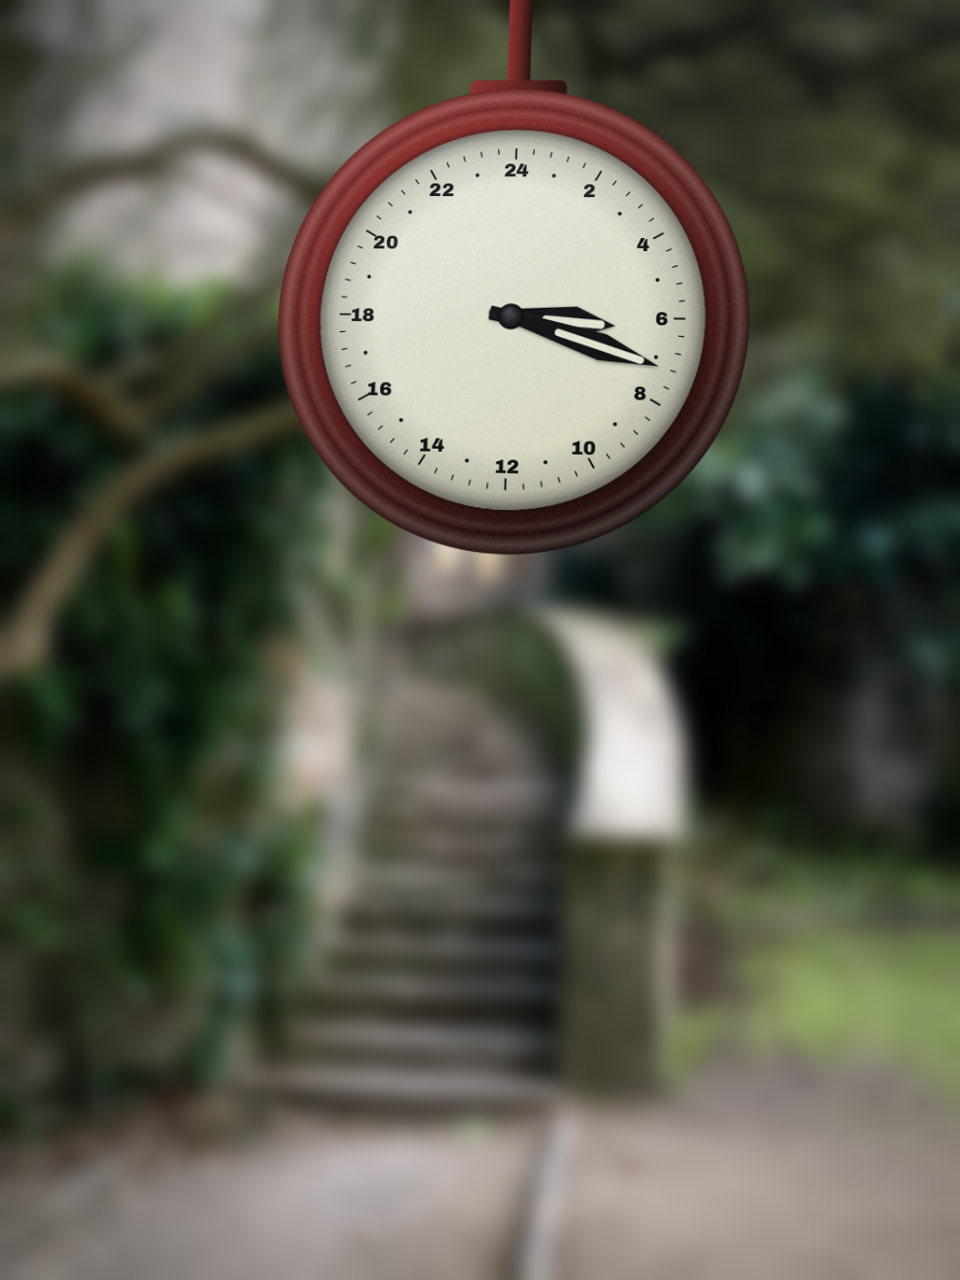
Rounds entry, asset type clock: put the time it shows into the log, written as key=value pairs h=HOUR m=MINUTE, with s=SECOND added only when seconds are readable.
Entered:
h=6 m=18
